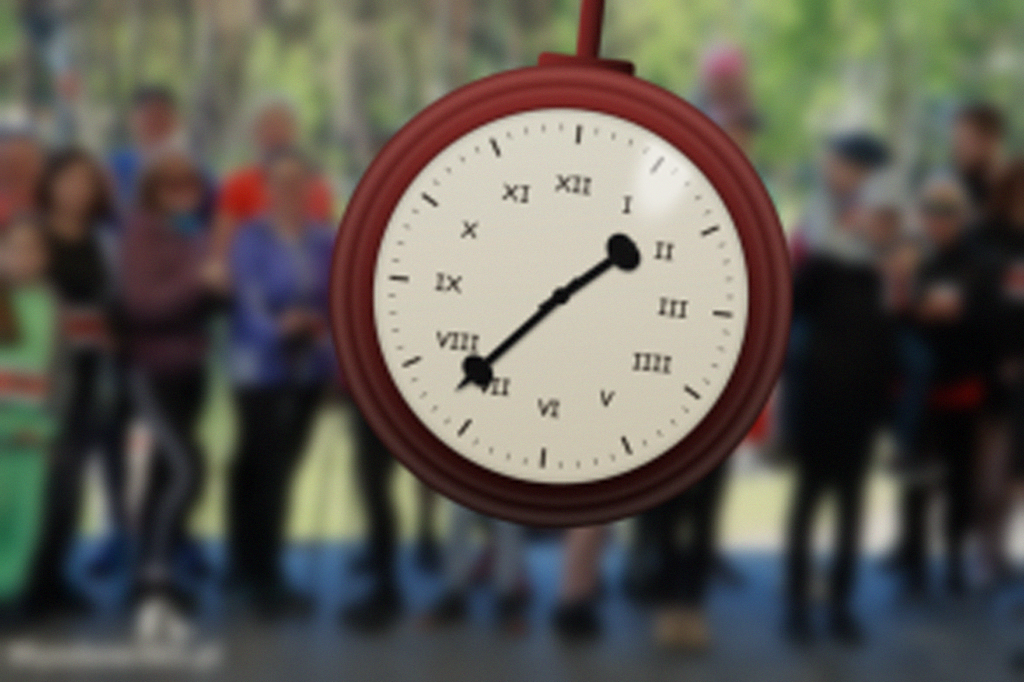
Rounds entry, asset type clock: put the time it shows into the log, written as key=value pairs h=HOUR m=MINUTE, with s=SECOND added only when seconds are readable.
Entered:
h=1 m=37
